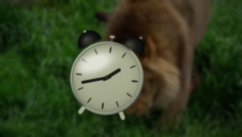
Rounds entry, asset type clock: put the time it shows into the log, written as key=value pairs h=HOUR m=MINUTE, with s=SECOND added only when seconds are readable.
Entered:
h=1 m=42
